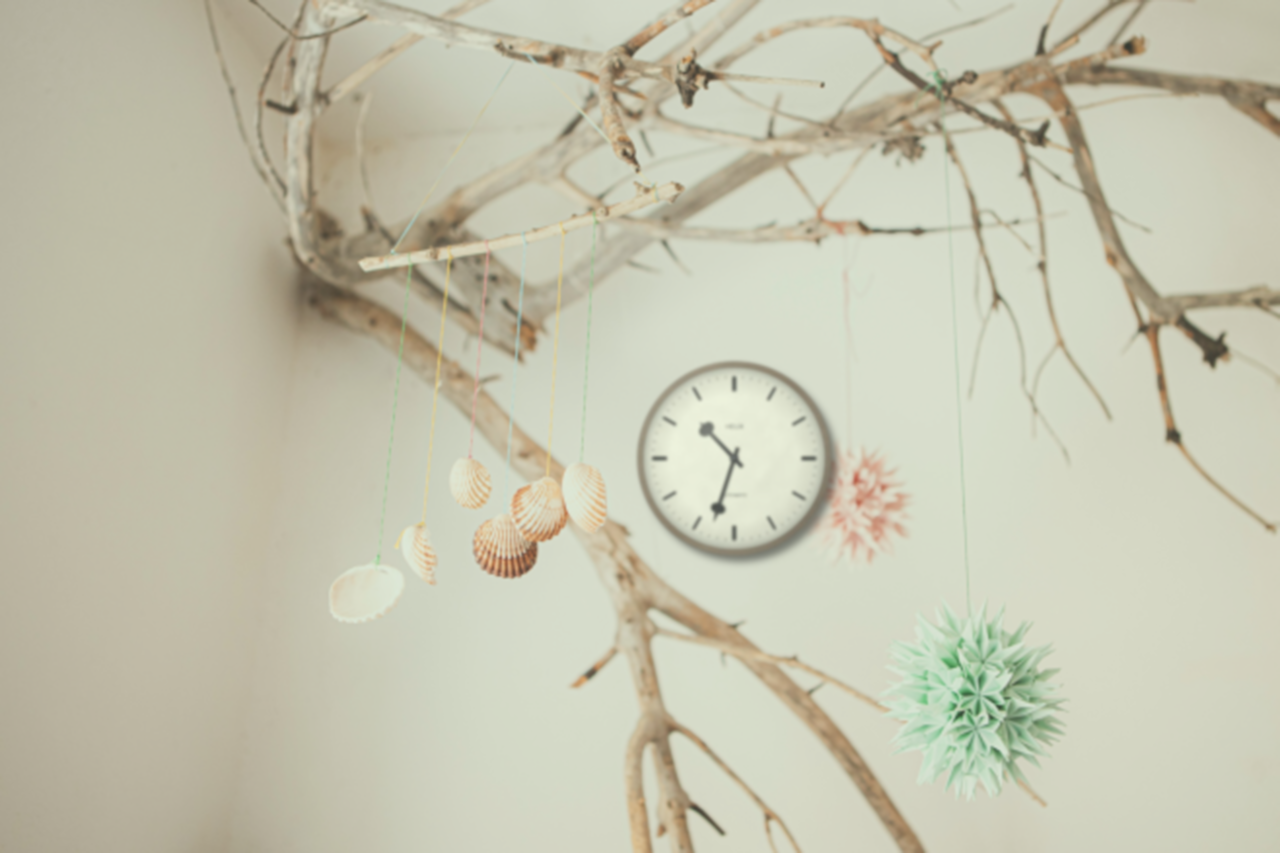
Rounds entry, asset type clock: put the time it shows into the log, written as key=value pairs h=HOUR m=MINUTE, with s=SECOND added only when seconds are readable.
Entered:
h=10 m=33
